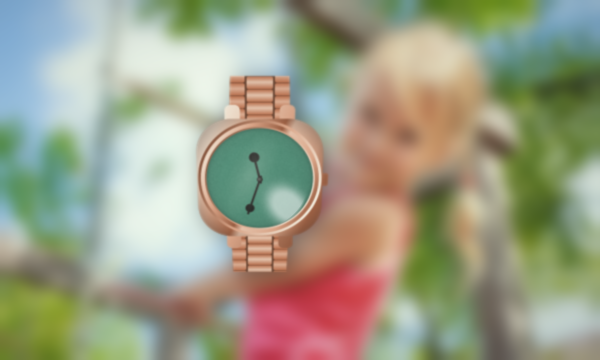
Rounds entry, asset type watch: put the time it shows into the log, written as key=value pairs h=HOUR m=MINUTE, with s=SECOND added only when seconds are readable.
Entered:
h=11 m=33
